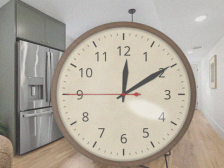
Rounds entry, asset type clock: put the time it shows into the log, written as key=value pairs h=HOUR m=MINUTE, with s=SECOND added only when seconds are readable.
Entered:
h=12 m=9 s=45
